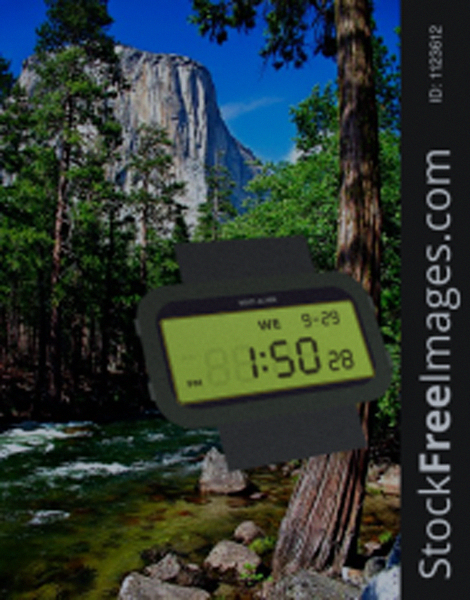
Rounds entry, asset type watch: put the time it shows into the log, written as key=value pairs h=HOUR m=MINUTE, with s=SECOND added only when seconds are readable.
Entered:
h=1 m=50 s=28
